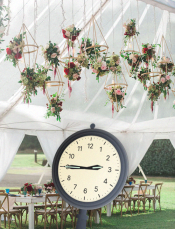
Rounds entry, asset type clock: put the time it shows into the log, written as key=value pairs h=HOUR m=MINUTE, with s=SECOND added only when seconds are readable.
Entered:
h=2 m=45
